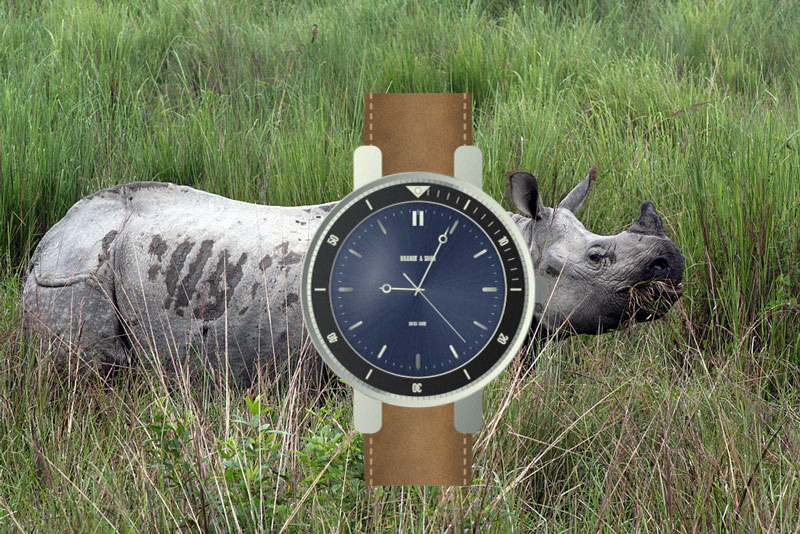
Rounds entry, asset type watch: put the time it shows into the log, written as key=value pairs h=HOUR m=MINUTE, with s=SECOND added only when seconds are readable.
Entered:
h=9 m=4 s=23
